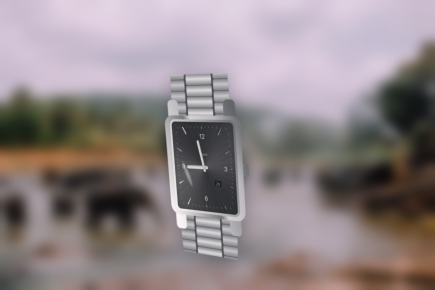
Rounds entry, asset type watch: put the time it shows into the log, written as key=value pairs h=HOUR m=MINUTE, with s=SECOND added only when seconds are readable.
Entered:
h=8 m=58
